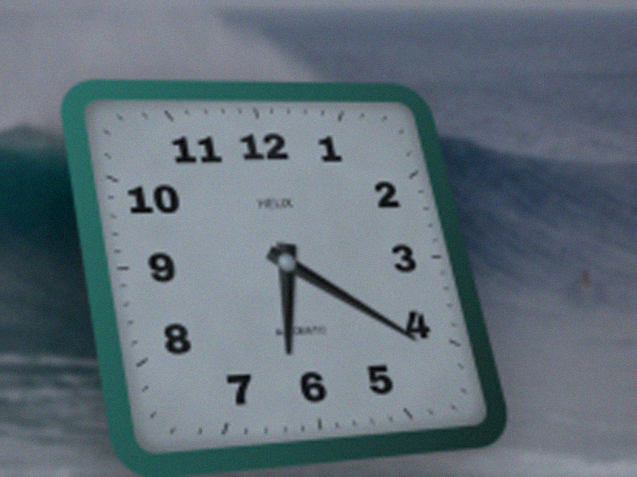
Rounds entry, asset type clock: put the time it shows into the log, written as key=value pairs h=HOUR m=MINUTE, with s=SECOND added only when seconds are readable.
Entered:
h=6 m=21
